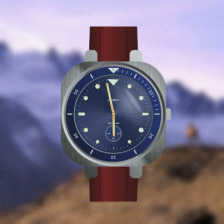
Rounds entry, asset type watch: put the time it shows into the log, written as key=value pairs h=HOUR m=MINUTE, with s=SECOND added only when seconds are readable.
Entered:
h=5 m=58
